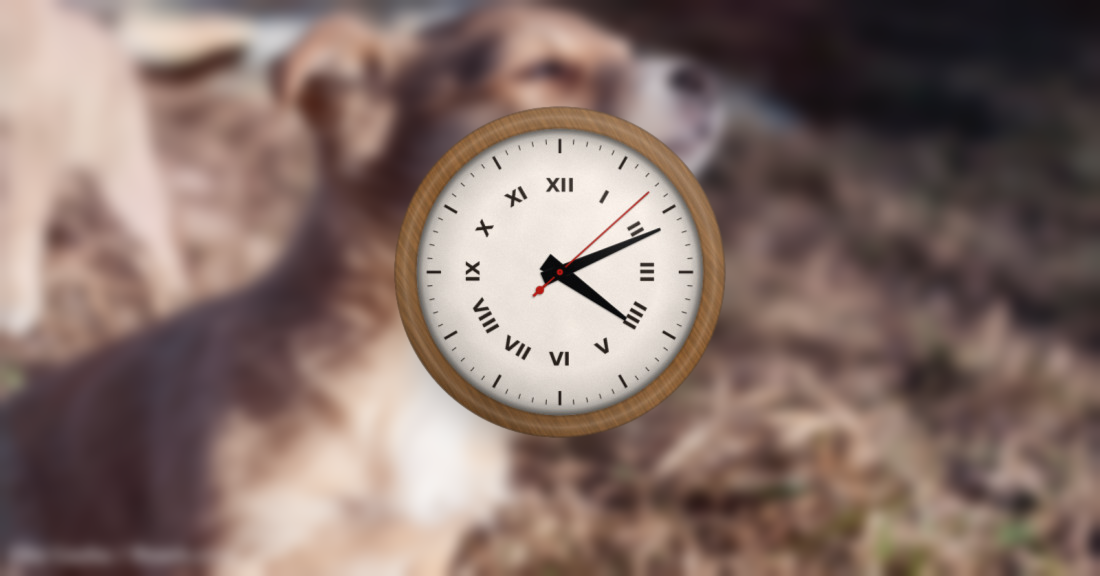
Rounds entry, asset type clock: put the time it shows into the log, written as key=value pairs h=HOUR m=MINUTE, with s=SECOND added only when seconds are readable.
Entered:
h=4 m=11 s=8
